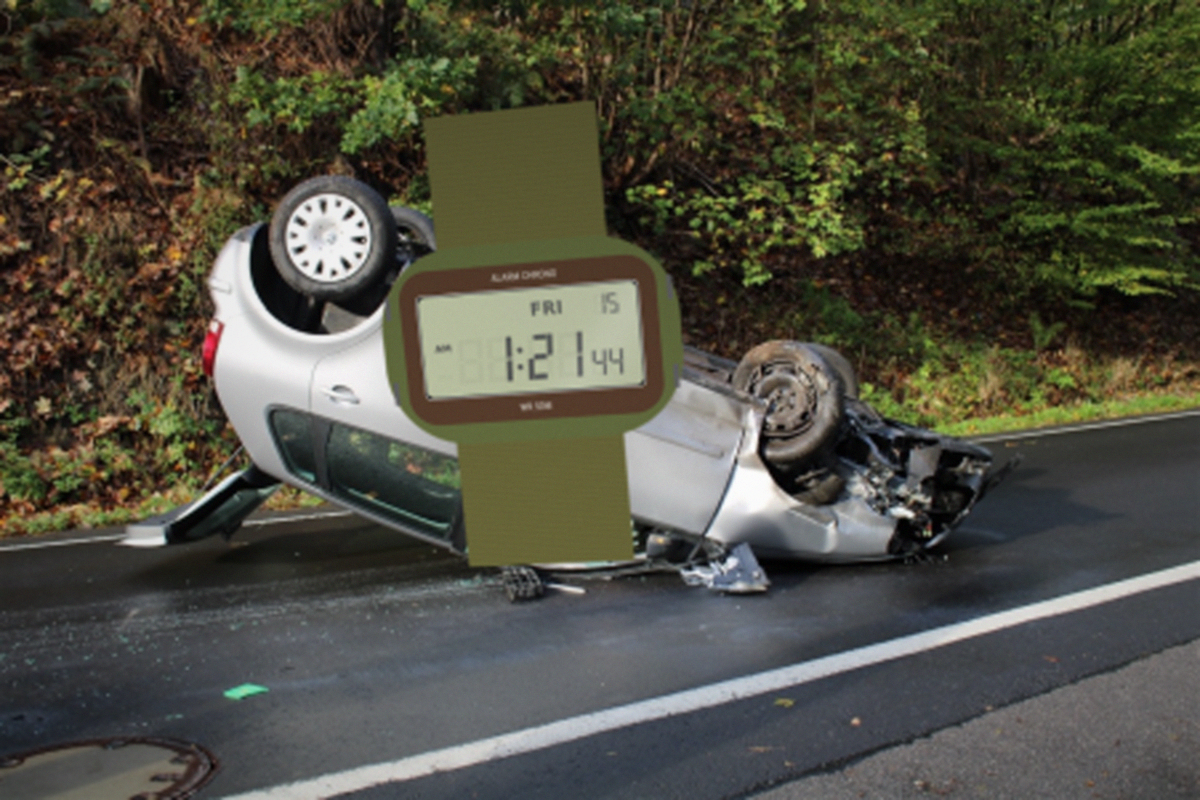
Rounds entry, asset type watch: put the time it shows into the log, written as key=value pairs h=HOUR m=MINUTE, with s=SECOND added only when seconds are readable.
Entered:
h=1 m=21 s=44
